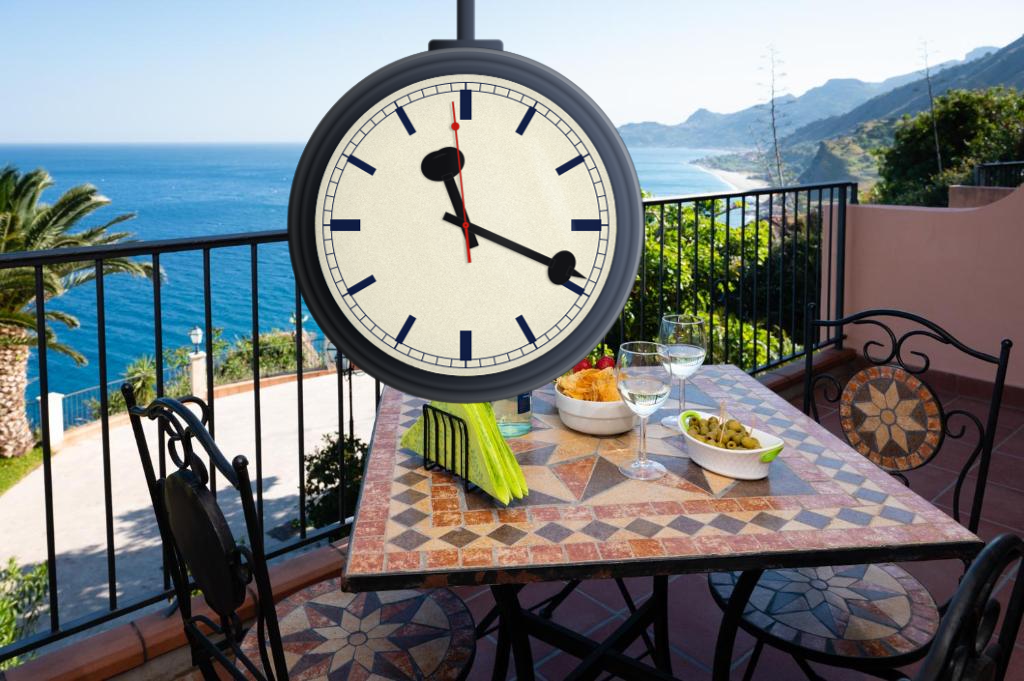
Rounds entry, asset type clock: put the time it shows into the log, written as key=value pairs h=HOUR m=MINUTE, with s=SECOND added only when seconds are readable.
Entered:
h=11 m=18 s=59
